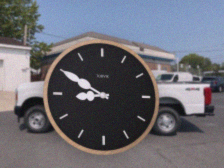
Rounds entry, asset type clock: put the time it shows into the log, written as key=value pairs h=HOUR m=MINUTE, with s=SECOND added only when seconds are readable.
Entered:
h=8 m=50
